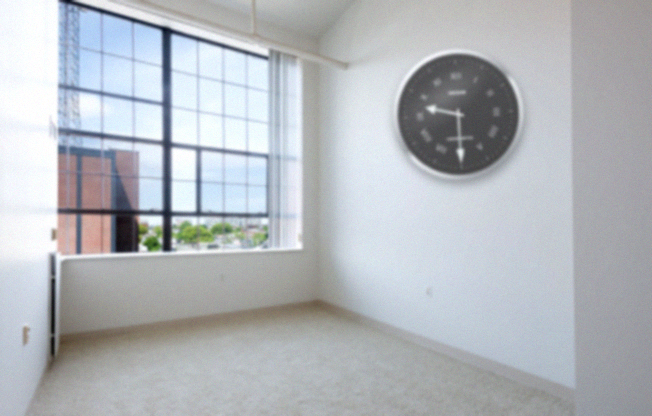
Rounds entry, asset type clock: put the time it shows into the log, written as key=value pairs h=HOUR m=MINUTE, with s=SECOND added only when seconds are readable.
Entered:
h=9 m=30
